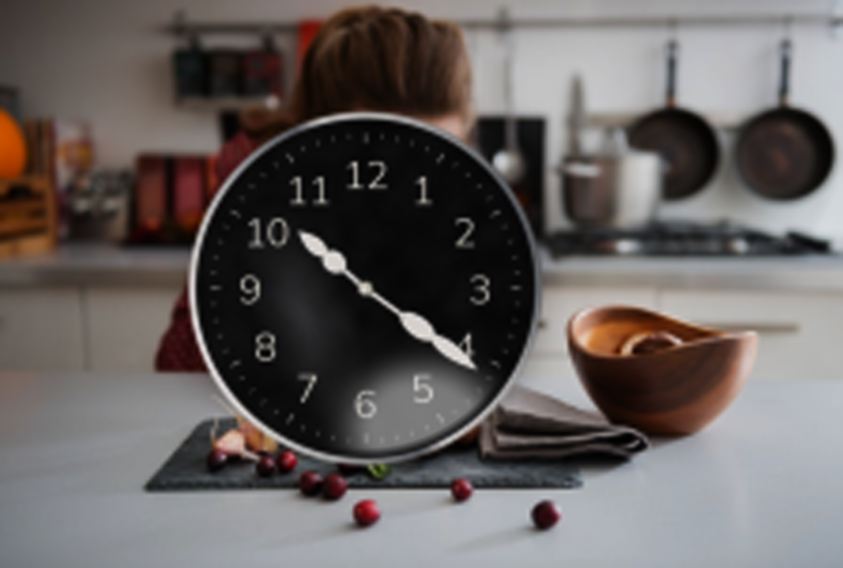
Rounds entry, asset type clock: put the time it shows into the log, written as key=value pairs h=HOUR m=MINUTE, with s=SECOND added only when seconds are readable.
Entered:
h=10 m=21
